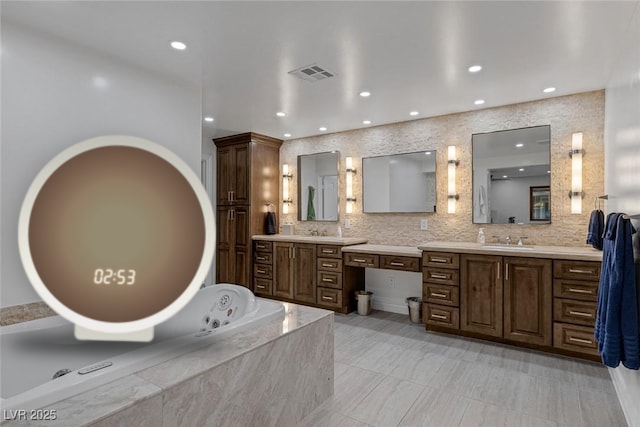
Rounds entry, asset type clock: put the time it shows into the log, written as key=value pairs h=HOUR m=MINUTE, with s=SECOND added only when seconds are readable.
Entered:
h=2 m=53
